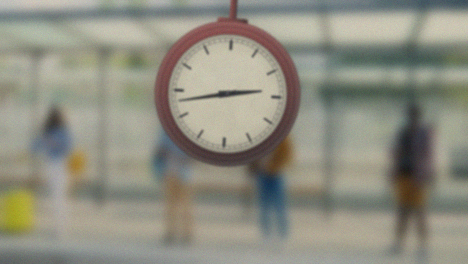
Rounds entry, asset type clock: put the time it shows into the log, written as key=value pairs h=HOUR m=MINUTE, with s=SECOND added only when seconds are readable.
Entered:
h=2 m=43
